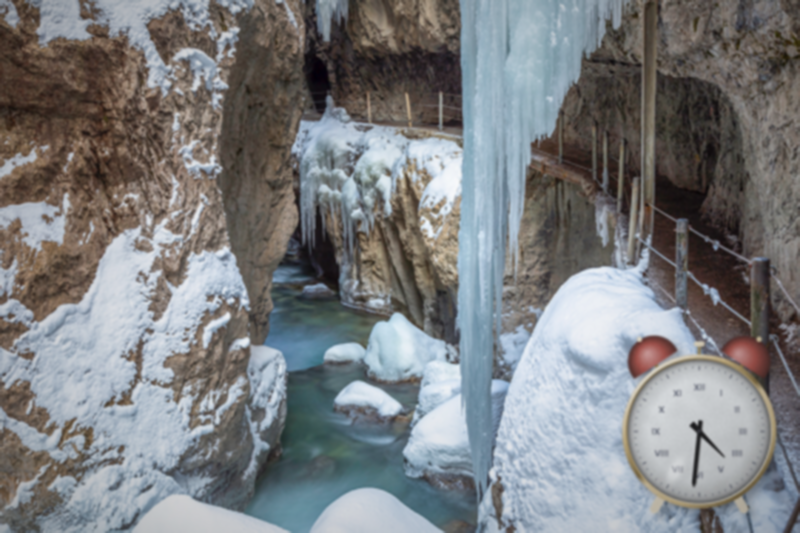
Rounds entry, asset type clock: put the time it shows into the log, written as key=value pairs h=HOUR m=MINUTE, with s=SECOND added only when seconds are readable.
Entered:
h=4 m=31
